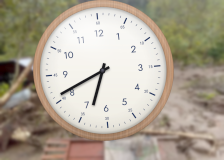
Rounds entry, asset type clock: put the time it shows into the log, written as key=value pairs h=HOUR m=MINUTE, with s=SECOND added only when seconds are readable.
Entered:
h=6 m=41
